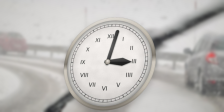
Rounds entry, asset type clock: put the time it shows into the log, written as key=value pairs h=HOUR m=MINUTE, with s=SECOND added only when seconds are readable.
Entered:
h=3 m=2
